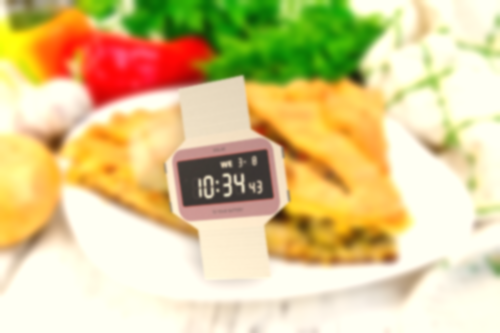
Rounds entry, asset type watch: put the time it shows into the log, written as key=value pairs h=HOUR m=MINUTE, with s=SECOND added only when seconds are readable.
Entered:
h=10 m=34
